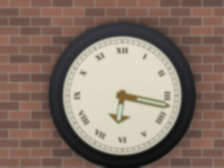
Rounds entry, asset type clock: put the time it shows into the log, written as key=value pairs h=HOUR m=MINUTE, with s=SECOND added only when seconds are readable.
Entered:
h=6 m=17
